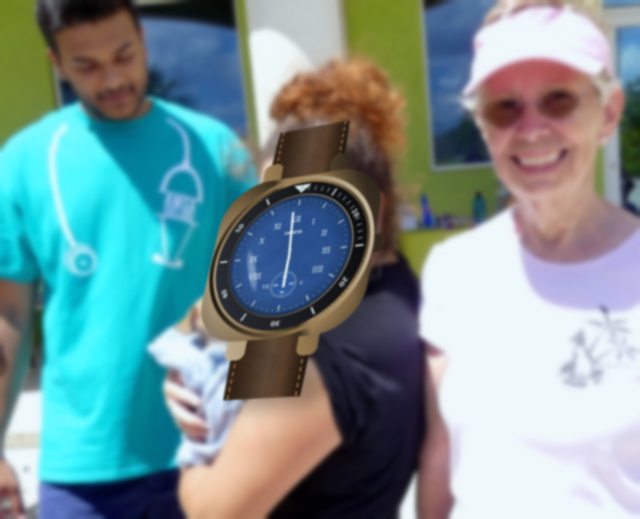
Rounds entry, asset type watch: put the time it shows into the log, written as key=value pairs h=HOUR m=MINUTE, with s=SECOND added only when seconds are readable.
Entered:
h=5 m=59
